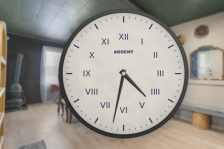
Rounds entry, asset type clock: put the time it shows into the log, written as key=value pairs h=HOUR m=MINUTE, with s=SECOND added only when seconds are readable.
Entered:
h=4 m=32
